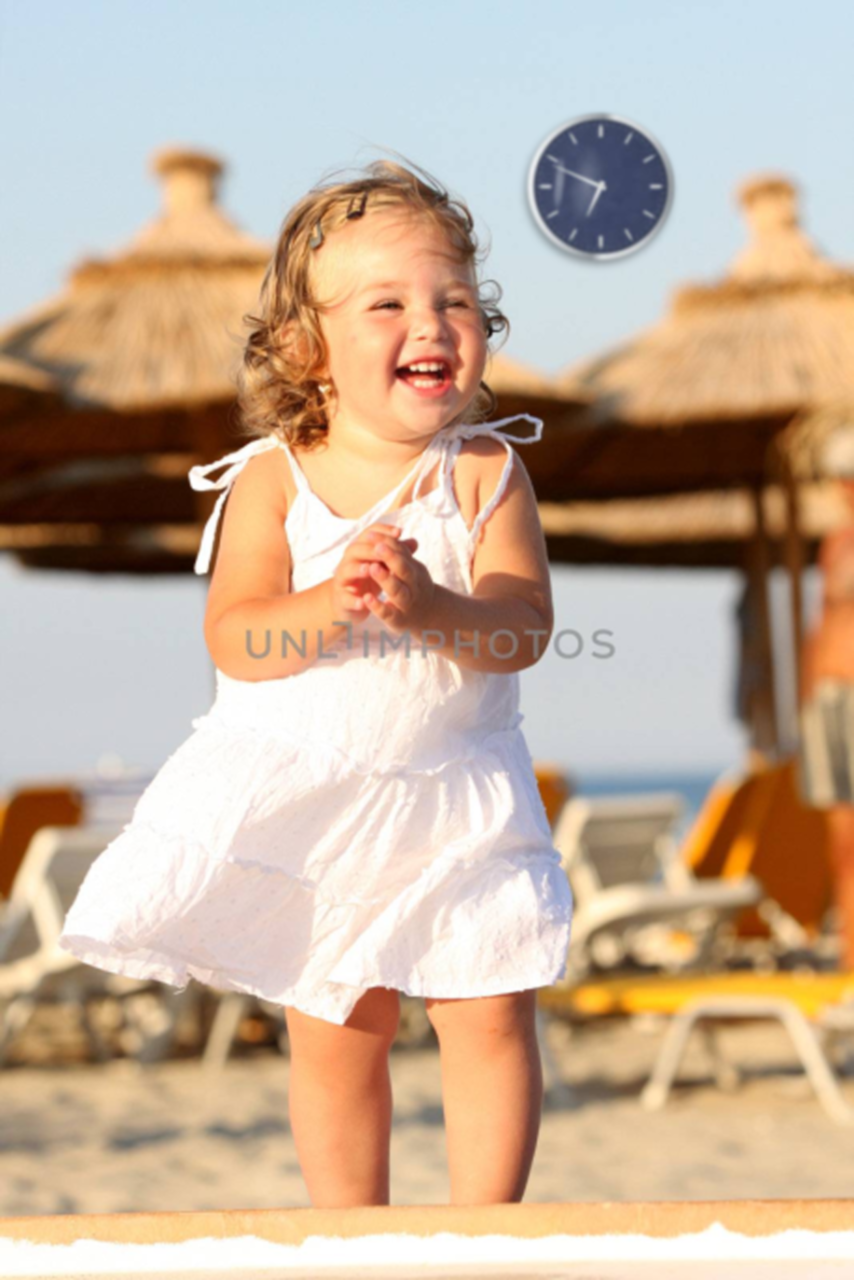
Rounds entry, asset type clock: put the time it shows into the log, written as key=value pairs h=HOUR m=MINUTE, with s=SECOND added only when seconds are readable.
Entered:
h=6 m=49
